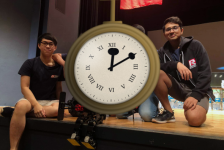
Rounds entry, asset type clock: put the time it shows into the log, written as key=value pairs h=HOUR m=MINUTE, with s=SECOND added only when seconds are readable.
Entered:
h=12 m=10
